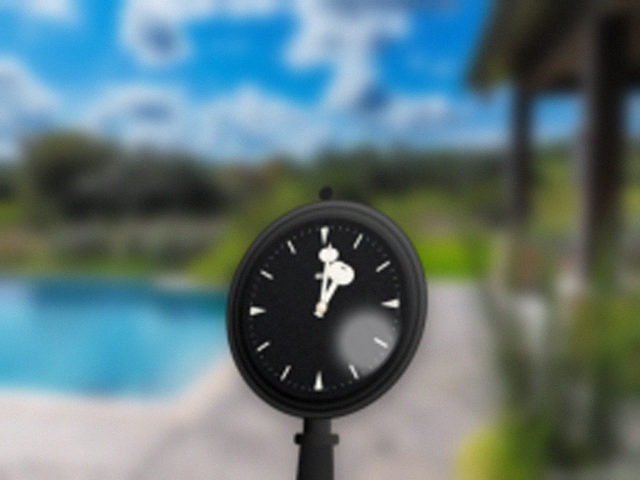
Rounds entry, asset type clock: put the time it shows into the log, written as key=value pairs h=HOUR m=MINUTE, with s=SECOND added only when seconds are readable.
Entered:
h=1 m=1
